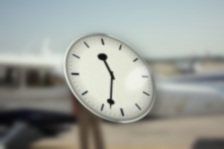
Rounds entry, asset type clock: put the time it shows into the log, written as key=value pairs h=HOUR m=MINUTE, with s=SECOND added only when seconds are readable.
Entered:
h=11 m=33
